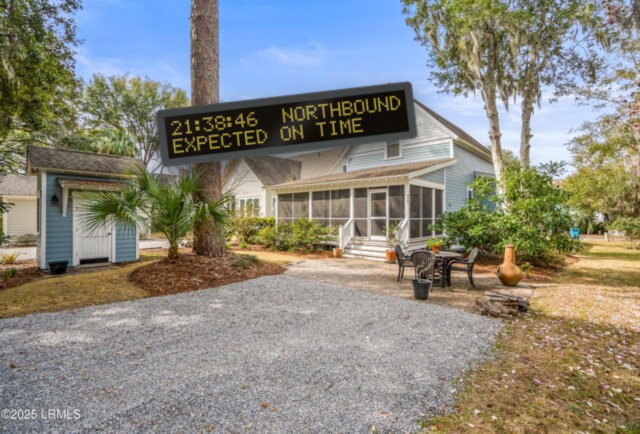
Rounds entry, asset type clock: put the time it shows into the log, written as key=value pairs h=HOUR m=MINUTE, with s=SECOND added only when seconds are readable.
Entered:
h=21 m=38 s=46
